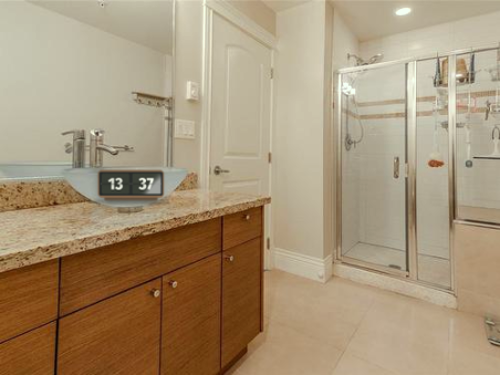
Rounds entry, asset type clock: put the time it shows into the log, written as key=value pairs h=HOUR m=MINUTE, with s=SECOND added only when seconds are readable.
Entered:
h=13 m=37
